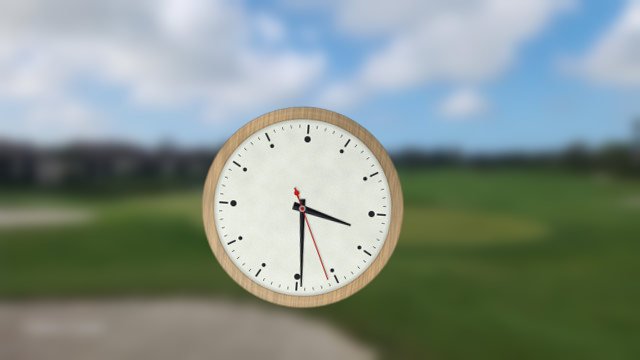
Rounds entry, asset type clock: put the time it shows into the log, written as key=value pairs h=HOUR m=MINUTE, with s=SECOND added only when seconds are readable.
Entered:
h=3 m=29 s=26
